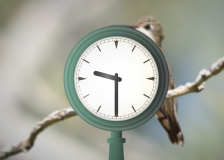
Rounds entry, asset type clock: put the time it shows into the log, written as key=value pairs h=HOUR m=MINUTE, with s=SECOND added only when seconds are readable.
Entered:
h=9 m=30
